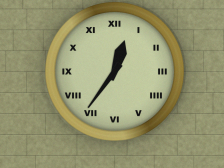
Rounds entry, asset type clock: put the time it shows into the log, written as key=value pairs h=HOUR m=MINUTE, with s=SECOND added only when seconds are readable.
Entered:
h=12 m=36
